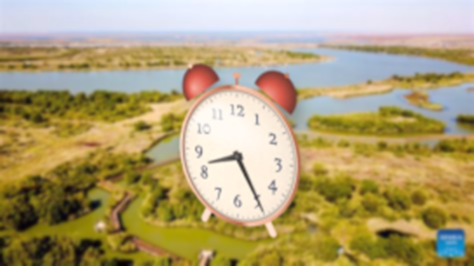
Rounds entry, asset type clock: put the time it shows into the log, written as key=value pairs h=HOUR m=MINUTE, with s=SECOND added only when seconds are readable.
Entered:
h=8 m=25
